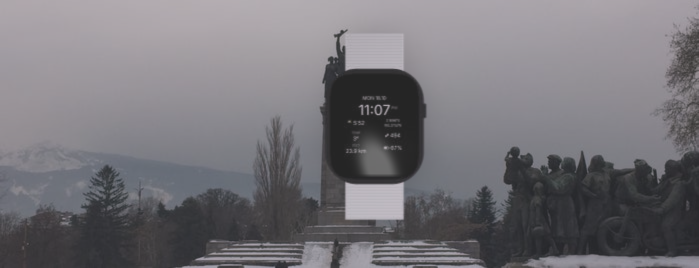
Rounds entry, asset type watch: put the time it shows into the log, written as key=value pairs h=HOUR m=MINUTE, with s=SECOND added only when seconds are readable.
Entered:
h=11 m=7
